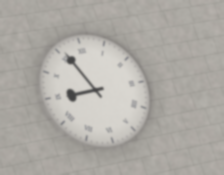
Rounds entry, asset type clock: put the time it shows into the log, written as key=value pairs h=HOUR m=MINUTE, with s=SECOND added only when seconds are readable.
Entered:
h=8 m=56
